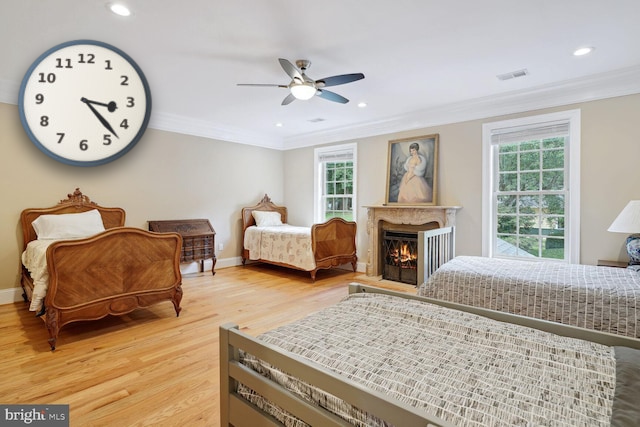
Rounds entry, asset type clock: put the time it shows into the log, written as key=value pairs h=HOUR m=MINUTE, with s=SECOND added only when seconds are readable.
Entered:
h=3 m=23
